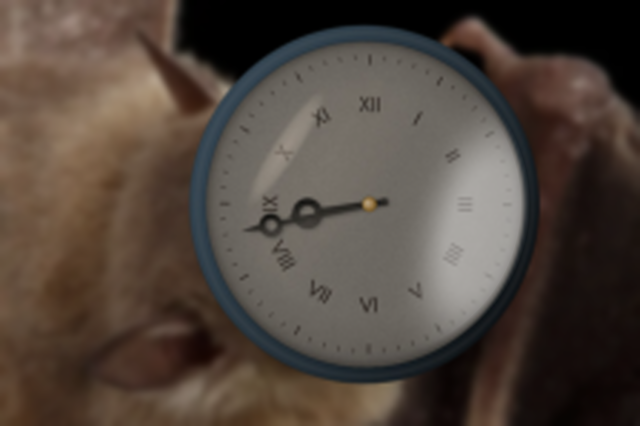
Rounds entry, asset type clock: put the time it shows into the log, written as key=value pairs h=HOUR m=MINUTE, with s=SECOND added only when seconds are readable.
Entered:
h=8 m=43
